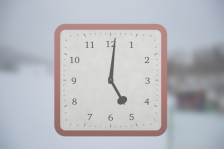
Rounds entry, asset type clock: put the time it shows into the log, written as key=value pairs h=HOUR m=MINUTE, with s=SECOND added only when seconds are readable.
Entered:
h=5 m=1
